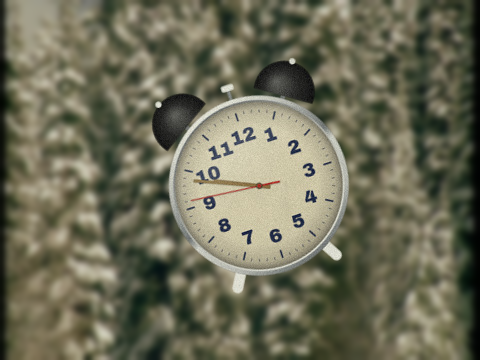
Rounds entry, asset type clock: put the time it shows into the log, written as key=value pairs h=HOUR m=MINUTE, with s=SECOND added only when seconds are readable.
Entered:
h=9 m=48 s=46
